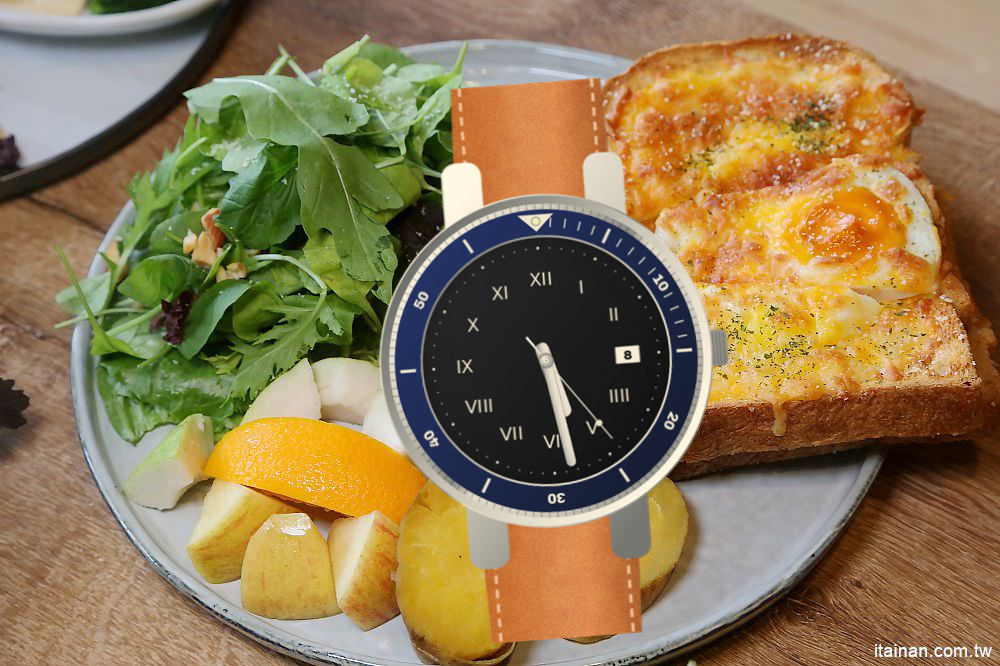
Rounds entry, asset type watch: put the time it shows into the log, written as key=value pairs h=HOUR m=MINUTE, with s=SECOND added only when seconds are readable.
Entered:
h=5 m=28 s=24
